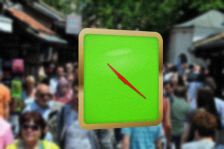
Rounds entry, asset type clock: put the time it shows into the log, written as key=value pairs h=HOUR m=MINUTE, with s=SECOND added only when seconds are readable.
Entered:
h=10 m=21
